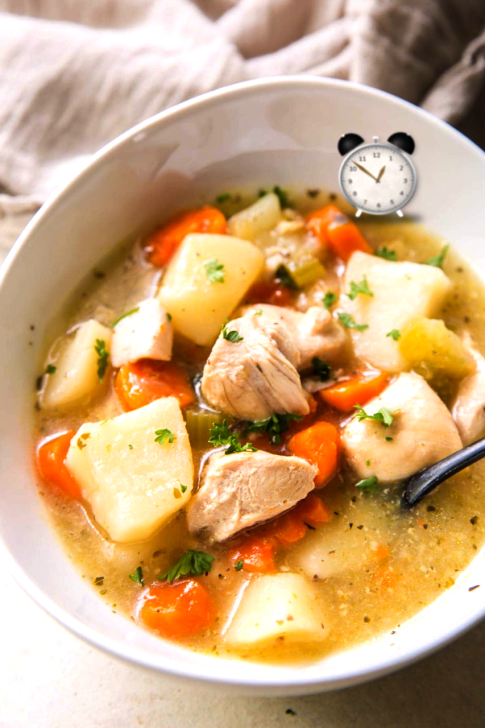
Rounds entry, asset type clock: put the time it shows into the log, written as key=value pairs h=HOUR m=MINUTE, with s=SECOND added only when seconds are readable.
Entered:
h=12 m=52
